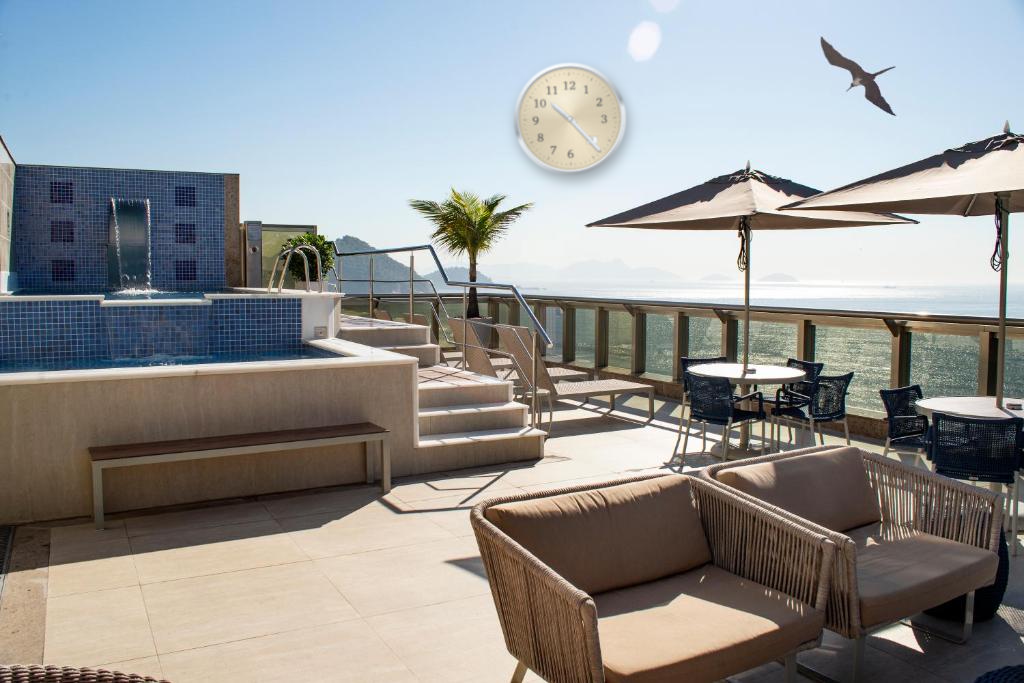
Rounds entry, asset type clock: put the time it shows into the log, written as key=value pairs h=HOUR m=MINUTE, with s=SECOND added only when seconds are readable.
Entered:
h=10 m=23
